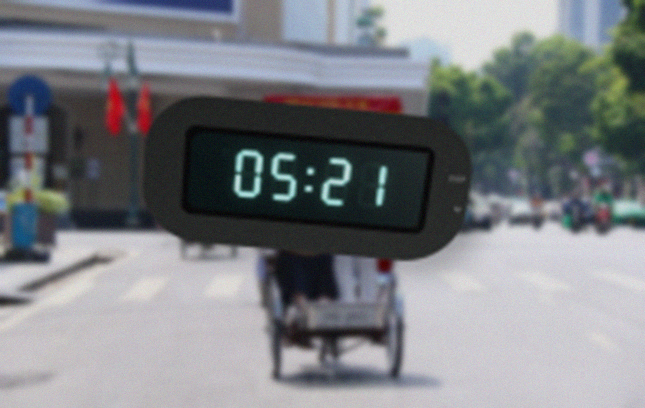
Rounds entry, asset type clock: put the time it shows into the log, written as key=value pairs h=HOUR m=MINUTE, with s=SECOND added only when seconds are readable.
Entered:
h=5 m=21
